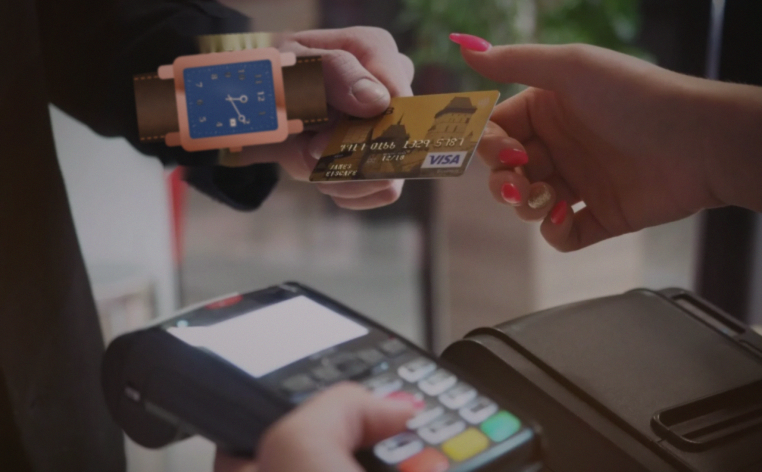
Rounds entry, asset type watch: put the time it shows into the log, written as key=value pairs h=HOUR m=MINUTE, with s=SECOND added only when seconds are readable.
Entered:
h=12 m=11
